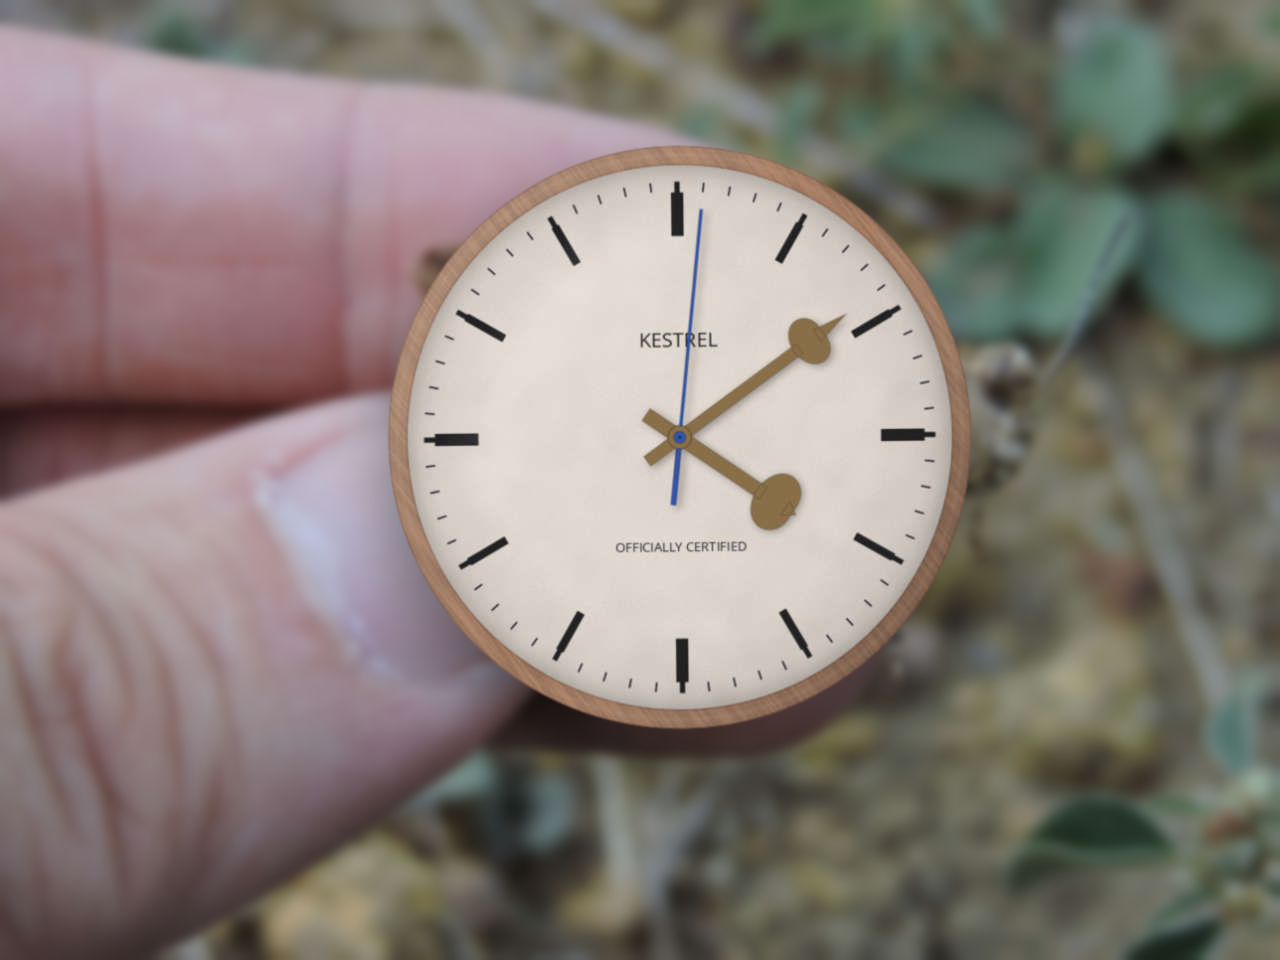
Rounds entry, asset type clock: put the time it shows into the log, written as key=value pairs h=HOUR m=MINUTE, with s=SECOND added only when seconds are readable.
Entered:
h=4 m=9 s=1
